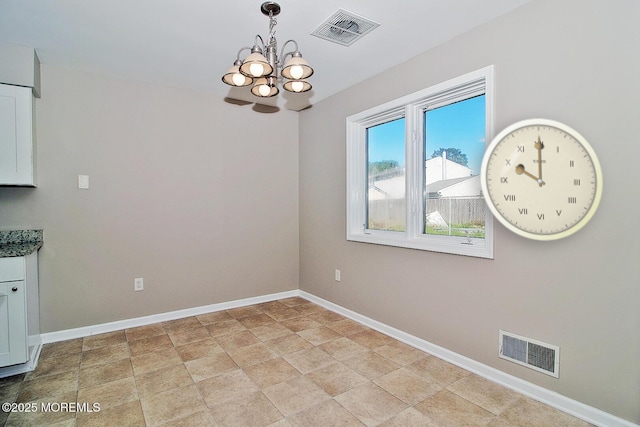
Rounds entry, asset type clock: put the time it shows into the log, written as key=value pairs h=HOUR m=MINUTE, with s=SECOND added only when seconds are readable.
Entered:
h=10 m=0
